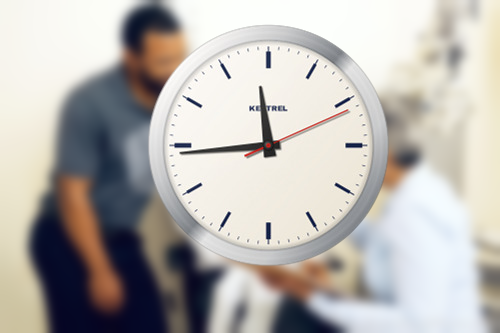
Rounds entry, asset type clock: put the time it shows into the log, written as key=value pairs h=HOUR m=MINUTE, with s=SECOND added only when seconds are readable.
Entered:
h=11 m=44 s=11
